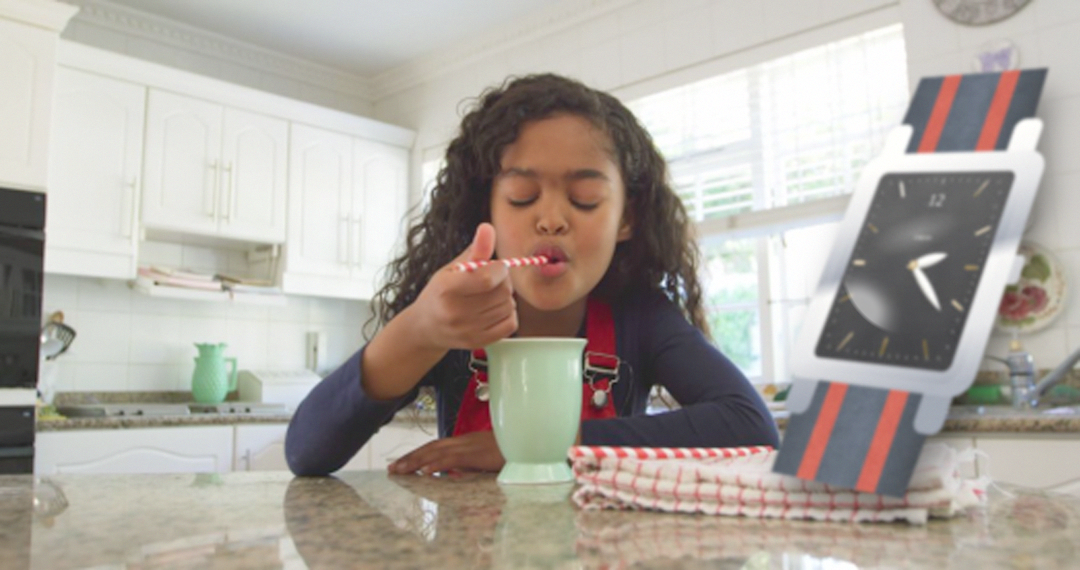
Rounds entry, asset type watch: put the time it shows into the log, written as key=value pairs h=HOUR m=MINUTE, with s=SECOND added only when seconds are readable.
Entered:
h=2 m=22
